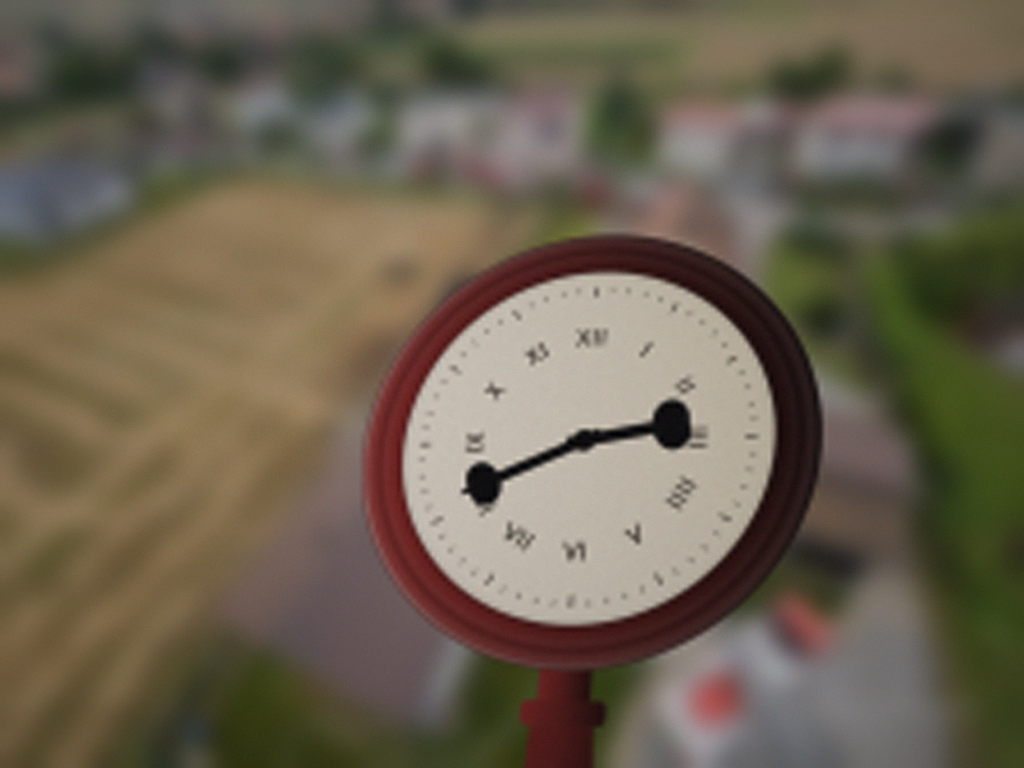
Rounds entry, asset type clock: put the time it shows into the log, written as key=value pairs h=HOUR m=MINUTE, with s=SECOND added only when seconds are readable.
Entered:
h=2 m=41
